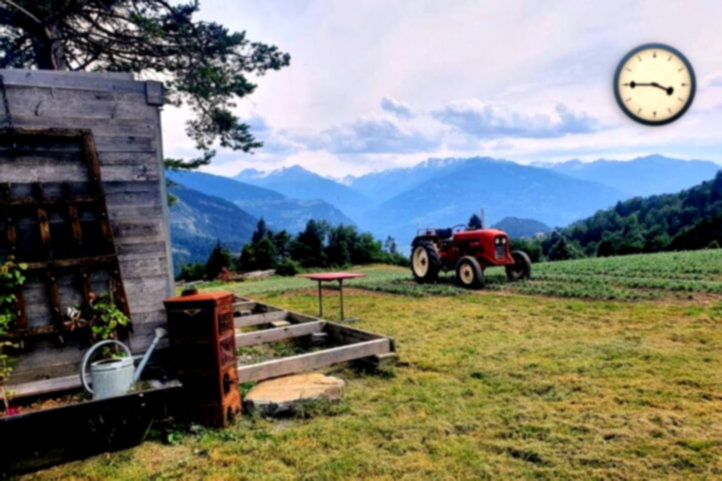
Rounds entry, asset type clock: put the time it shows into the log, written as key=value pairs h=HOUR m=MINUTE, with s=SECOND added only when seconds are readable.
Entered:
h=3 m=45
